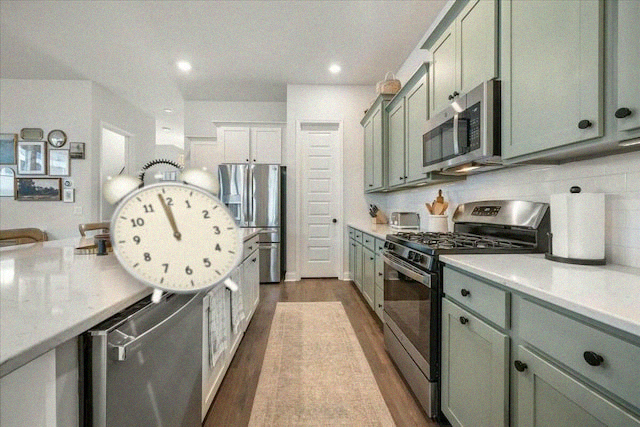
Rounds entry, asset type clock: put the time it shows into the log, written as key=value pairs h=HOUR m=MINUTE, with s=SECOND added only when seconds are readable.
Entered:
h=11 m=59
